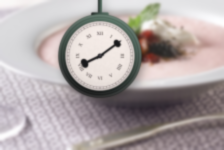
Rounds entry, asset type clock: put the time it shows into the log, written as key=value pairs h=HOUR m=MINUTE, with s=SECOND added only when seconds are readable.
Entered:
h=8 m=9
